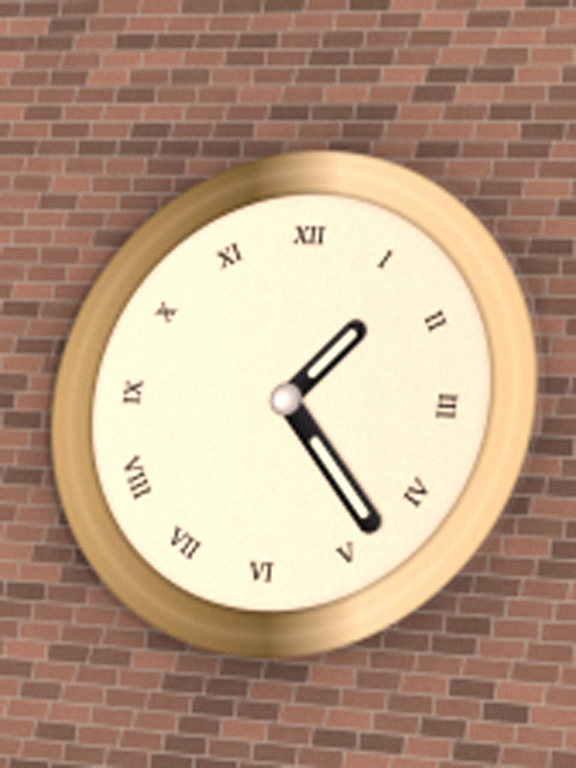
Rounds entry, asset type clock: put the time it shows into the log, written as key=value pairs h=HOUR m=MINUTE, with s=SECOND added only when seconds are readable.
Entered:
h=1 m=23
